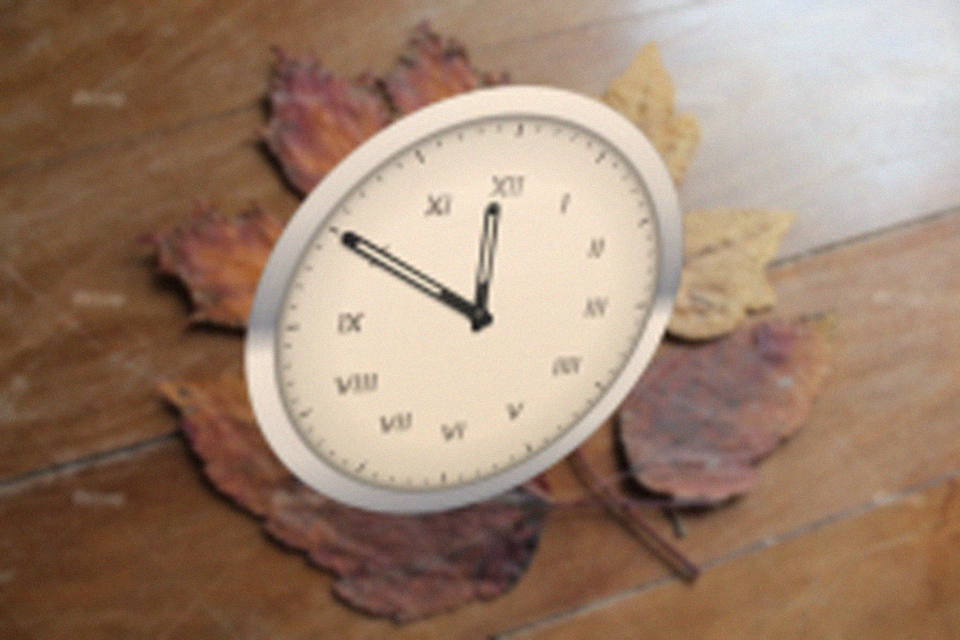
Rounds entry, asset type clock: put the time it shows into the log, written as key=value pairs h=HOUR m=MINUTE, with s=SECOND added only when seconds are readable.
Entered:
h=11 m=50
